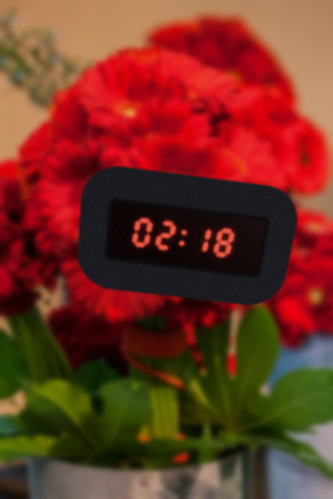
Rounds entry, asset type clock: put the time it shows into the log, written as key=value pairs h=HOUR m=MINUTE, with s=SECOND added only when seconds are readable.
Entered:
h=2 m=18
